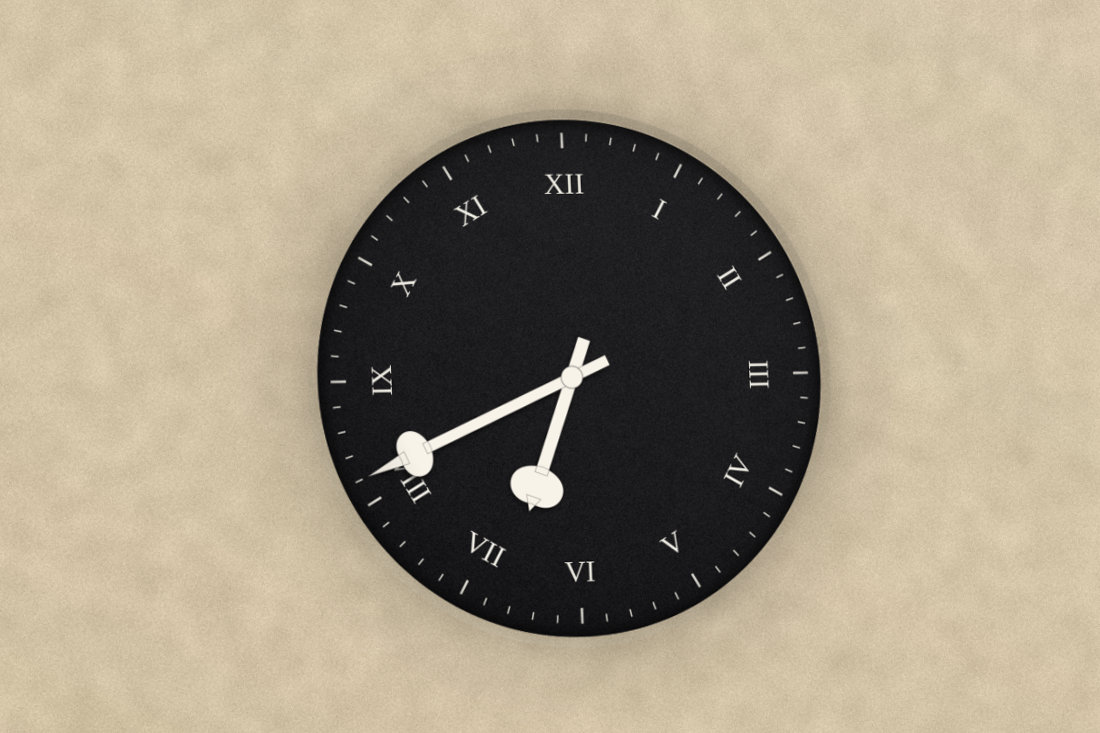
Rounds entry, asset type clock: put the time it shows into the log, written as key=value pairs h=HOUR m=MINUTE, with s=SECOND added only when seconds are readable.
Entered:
h=6 m=41
